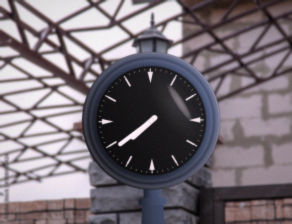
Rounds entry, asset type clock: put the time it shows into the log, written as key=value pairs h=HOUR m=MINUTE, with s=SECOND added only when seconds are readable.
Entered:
h=7 m=39
